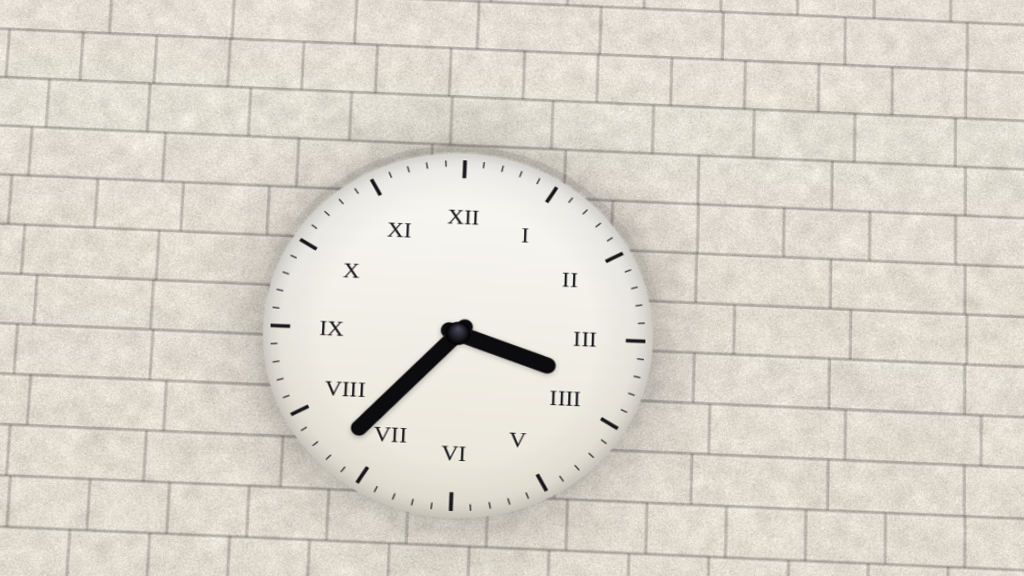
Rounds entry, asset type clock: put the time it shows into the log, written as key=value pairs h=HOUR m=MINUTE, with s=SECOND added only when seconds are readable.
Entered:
h=3 m=37
